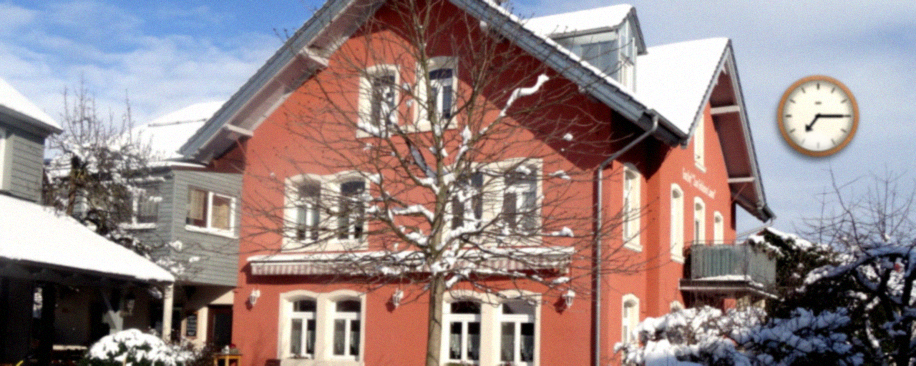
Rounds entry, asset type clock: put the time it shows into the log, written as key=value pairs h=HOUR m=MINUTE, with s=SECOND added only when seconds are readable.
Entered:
h=7 m=15
